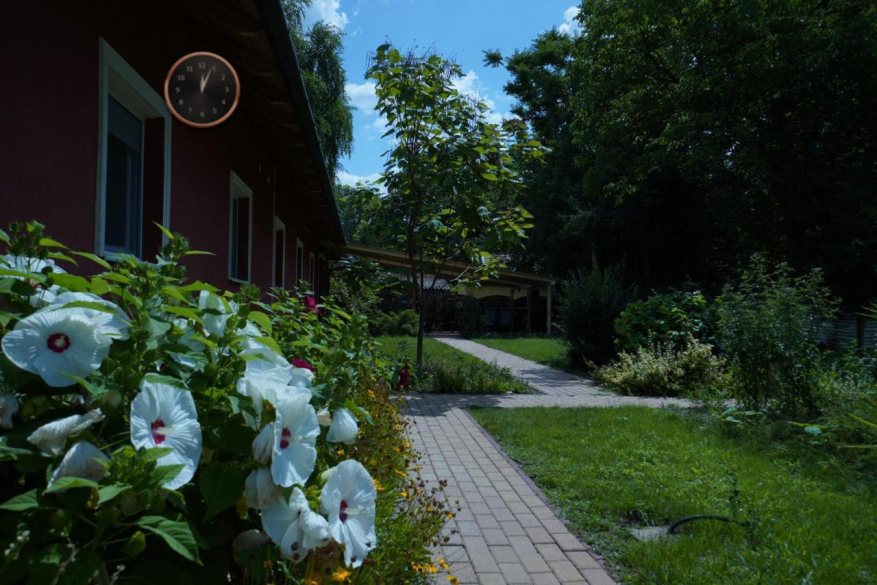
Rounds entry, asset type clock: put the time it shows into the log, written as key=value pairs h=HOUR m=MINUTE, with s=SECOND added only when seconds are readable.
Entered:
h=12 m=4
